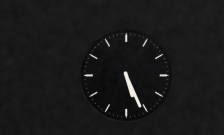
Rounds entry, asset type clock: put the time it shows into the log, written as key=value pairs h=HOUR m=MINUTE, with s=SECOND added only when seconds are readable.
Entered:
h=5 m=26
